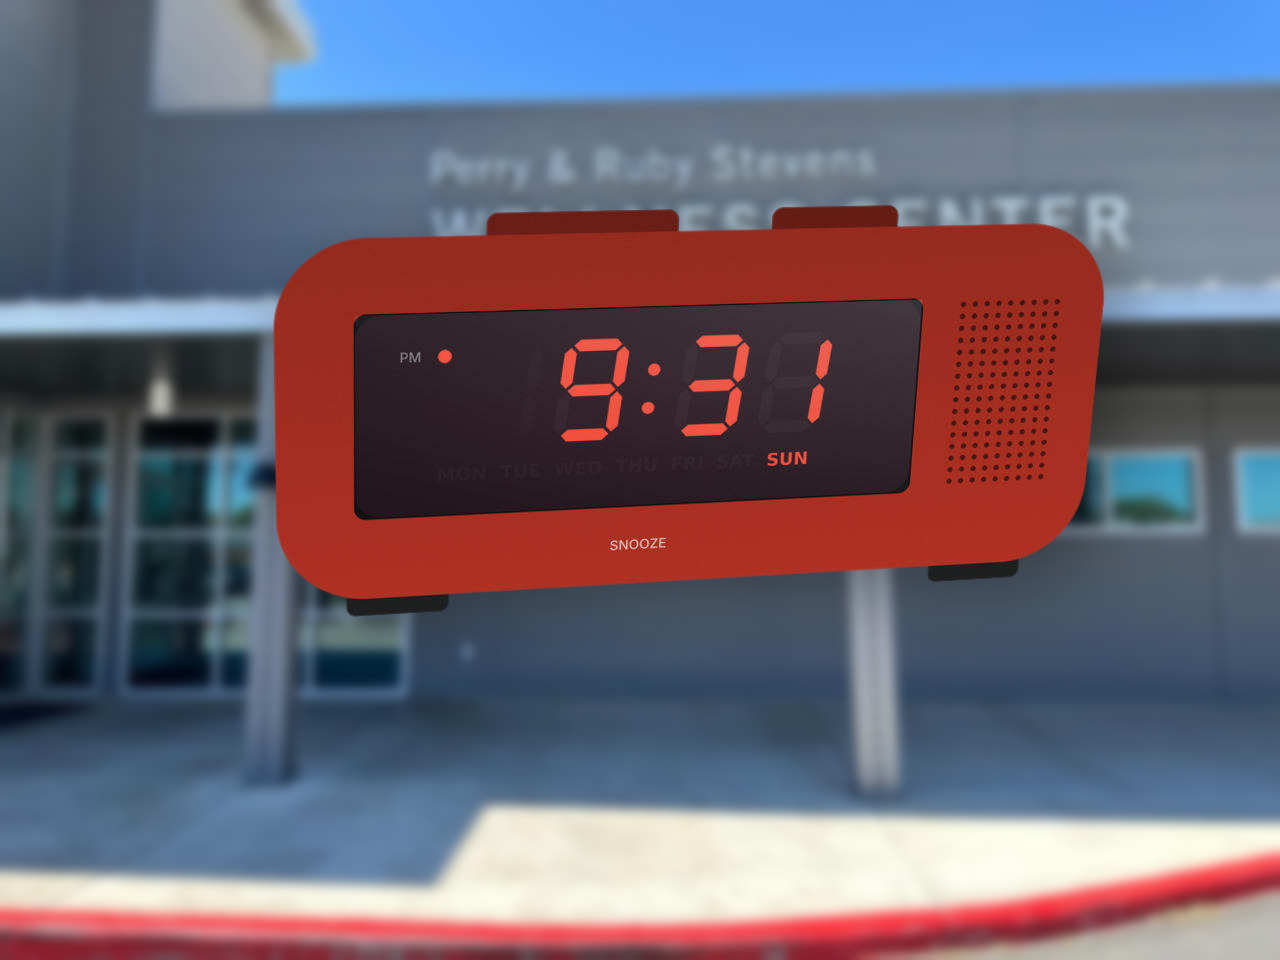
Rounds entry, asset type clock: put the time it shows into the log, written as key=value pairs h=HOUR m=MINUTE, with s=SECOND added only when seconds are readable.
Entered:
h=9 m=31
